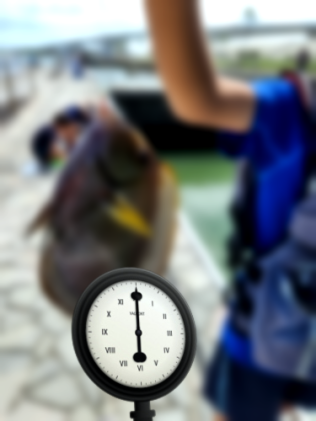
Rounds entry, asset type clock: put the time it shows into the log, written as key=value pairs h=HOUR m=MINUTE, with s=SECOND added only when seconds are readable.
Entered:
h=6 m=0
